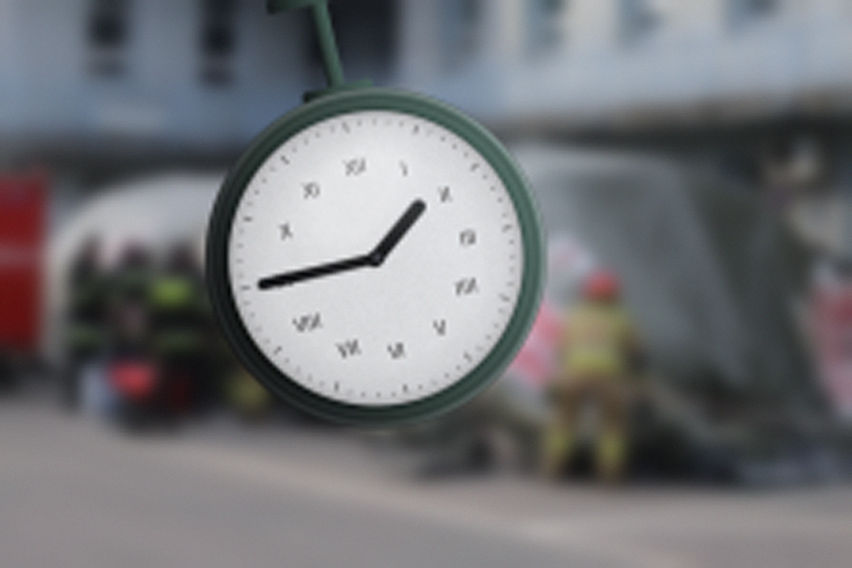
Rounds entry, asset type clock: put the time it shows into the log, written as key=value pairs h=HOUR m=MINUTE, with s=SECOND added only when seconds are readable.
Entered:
h=1 m=45
